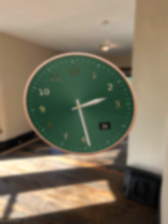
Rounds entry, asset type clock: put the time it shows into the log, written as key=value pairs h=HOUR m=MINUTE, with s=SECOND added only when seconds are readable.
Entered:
h=2 m=29
